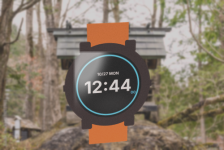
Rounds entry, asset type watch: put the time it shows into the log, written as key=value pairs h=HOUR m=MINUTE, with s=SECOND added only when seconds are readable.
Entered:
h=12 m=44
